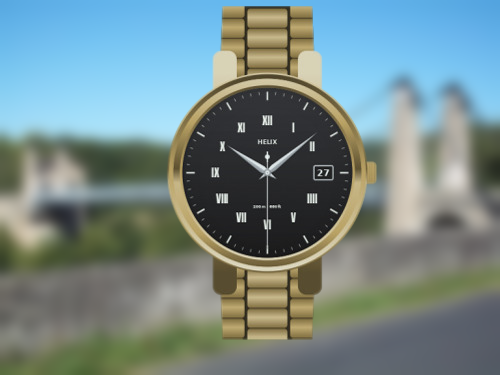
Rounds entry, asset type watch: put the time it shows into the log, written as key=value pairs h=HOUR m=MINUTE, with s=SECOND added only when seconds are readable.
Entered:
h=10 m=8 s=30
